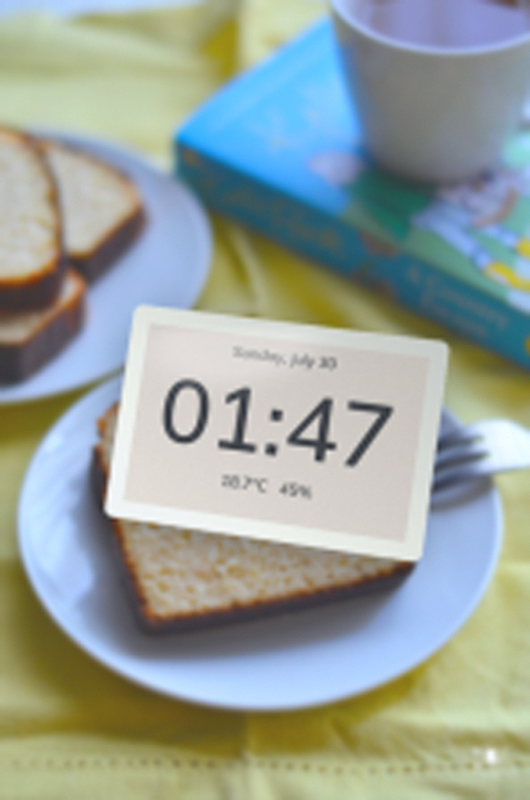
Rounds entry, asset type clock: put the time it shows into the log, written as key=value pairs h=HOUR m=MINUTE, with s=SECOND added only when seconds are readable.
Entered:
h=1 m=47
